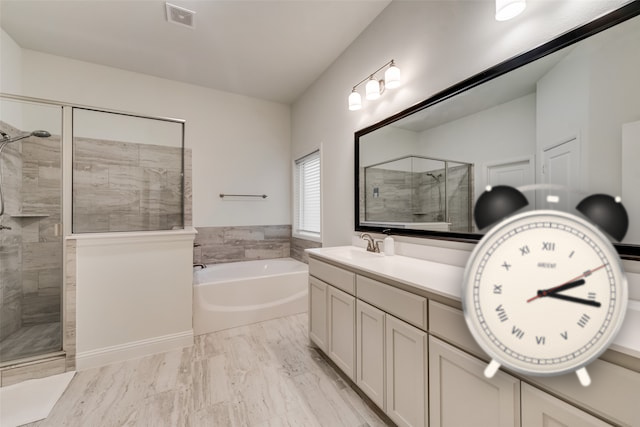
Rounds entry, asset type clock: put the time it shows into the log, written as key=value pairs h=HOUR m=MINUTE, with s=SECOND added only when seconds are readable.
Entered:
h=2 m=16 s=10
